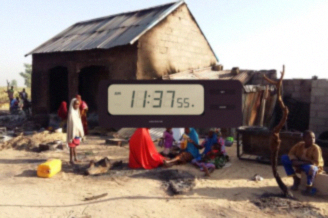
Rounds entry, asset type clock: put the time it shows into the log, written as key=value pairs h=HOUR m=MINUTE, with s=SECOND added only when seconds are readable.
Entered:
h=11 m=37 s=55
